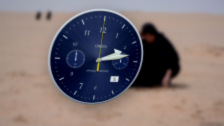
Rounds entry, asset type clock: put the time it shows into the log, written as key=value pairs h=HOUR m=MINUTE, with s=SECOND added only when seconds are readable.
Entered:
h=2 m=13
